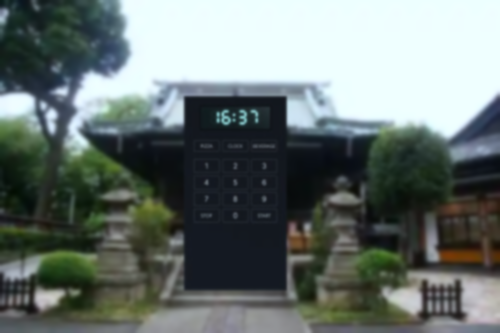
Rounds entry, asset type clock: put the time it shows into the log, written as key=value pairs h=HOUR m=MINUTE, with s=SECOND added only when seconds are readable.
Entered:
h=16 m=37
